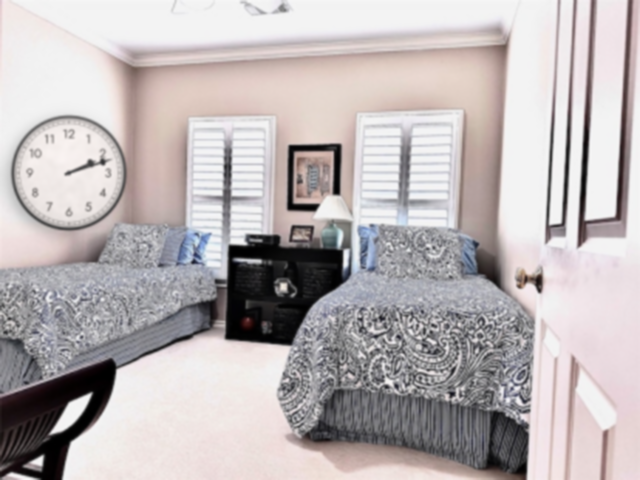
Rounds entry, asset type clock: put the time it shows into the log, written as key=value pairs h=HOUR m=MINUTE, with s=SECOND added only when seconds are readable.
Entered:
h=2 m=12
